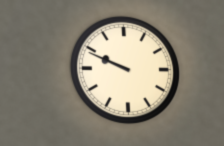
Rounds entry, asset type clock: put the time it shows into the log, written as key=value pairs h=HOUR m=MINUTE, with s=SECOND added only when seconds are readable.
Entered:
h=9 m=49
